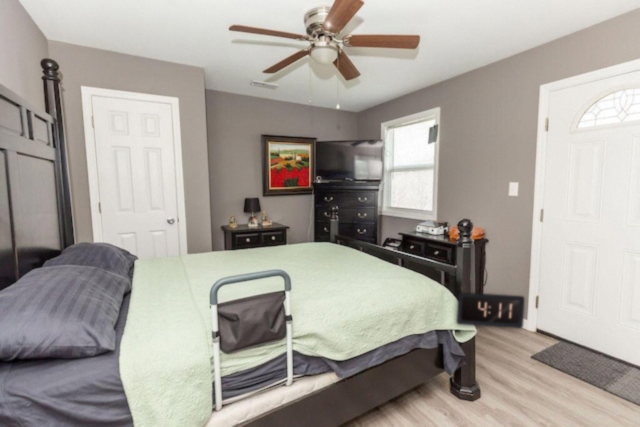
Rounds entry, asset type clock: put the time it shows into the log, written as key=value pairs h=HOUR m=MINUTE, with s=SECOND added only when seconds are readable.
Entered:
h=4 m=11
